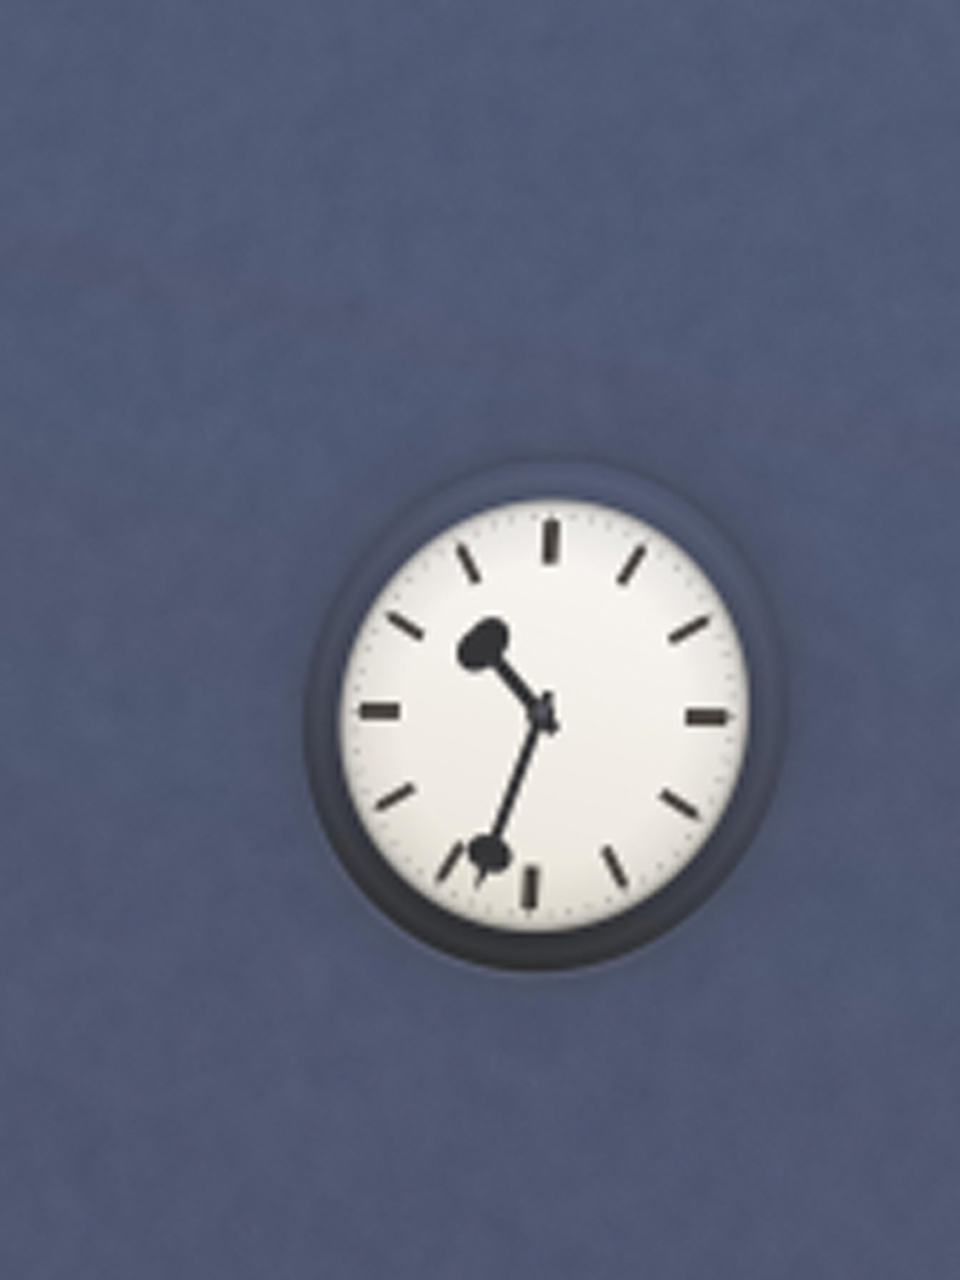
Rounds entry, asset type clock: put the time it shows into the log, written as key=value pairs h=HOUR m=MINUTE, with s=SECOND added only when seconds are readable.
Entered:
h=10 m=33
